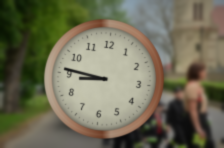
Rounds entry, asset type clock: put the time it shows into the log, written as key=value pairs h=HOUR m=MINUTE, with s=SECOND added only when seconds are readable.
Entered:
h=8 m=46
